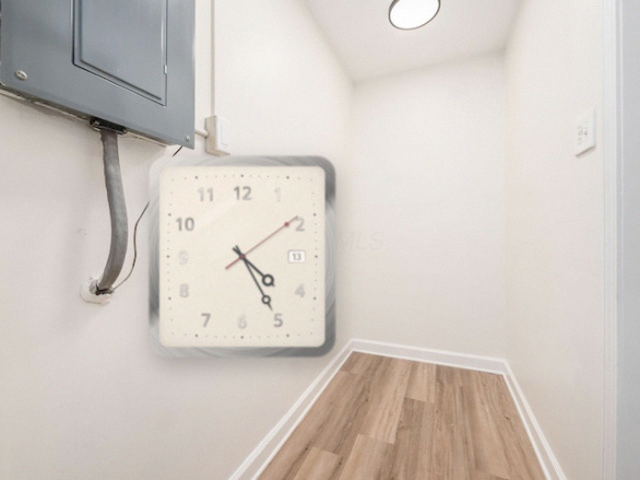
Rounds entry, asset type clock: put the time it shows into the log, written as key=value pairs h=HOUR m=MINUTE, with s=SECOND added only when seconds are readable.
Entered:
h=4 m=25 s=9
